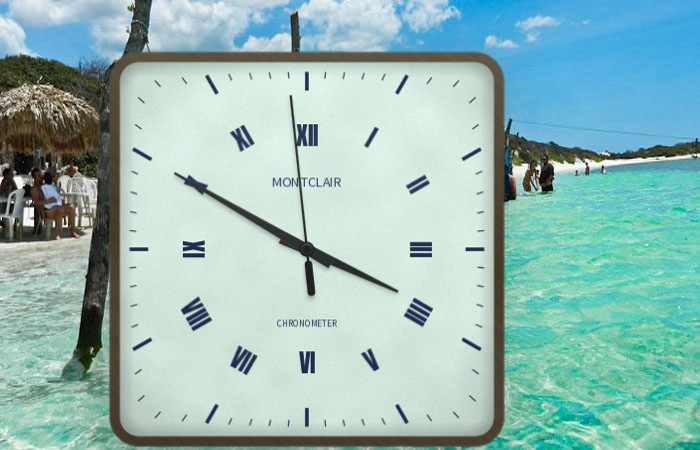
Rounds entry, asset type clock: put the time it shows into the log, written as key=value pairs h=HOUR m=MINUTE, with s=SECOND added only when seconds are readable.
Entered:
h=3 m=49 s=59
